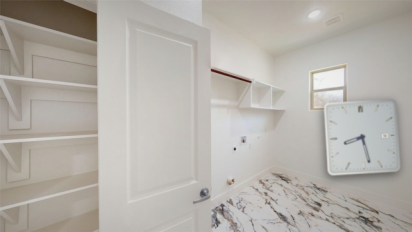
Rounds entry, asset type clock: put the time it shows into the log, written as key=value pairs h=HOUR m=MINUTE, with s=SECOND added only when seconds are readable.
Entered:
h=8 m=28
